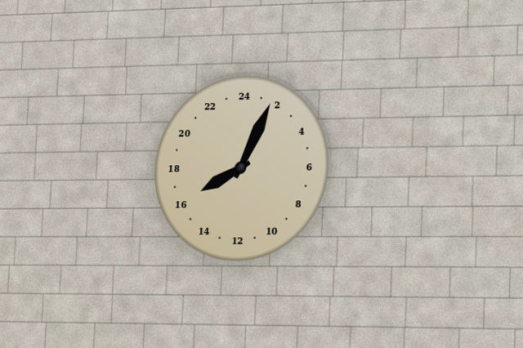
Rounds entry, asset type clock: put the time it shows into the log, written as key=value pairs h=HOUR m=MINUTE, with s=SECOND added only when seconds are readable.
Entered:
h=16 m=4
